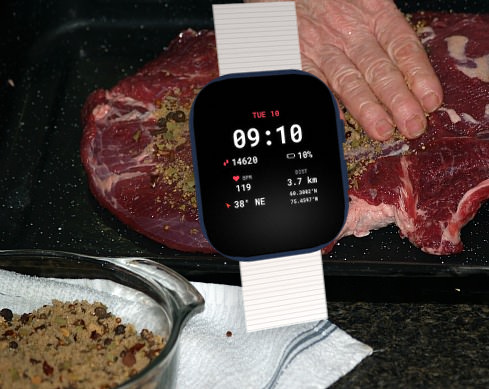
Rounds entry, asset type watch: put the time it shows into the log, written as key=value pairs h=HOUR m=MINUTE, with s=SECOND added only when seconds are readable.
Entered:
h=9 m=10
